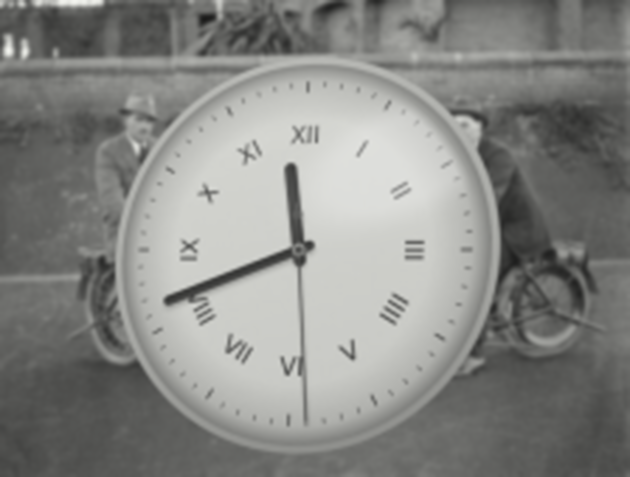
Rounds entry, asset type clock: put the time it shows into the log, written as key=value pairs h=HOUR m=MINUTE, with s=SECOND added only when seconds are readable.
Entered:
h=11 m=41 s=29
